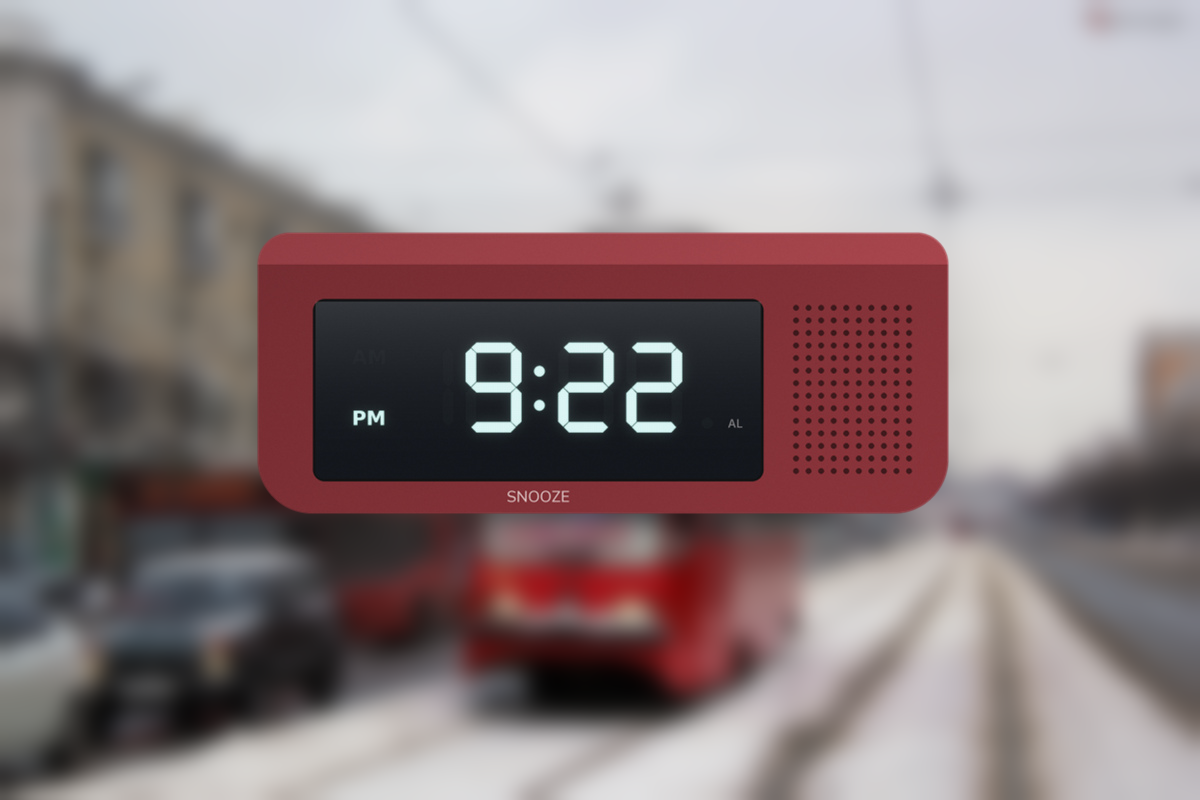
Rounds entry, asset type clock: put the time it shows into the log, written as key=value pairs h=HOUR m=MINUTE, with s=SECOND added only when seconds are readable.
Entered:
h=9 m=22
